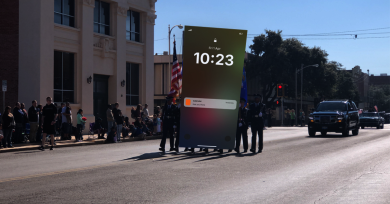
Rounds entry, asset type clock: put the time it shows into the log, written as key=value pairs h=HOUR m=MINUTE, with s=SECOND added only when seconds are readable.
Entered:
h=10 m=23
